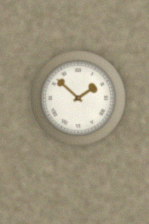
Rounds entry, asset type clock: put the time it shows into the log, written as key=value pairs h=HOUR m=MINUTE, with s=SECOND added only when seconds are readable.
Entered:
h=1 m=52
